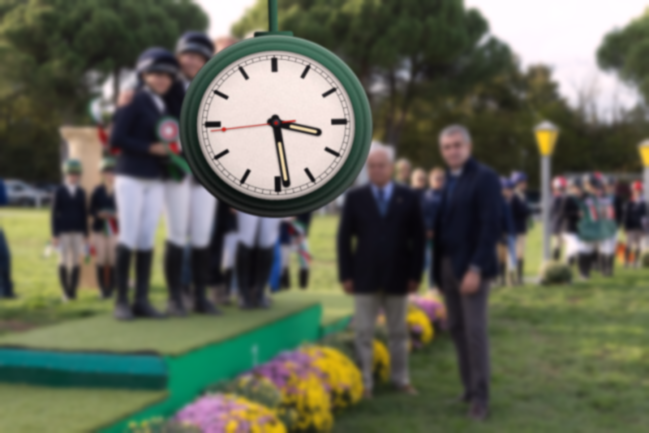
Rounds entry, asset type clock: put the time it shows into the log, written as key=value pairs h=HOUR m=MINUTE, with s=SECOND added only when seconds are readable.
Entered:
h=3 m=28 s=44
